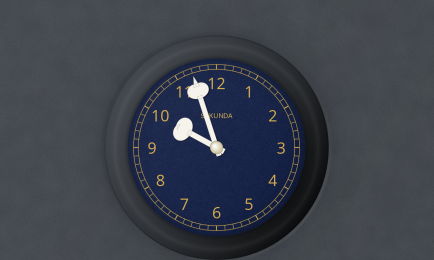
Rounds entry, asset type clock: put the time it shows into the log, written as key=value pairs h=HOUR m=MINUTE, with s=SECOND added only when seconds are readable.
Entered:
h=9 m=57
